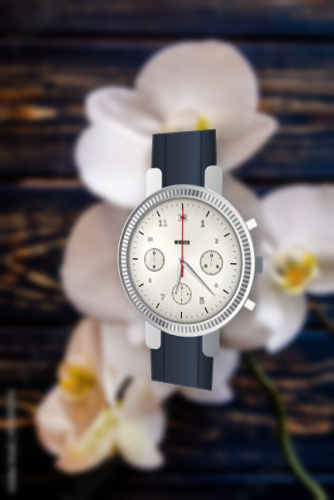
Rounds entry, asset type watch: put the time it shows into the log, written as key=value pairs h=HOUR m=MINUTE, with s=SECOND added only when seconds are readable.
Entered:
h=6 m=22
